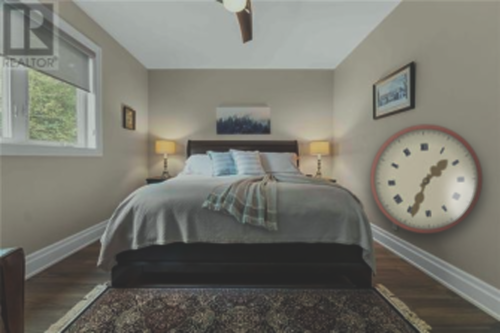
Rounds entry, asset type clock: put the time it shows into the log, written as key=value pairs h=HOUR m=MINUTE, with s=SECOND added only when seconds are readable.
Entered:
h=1 m=34
